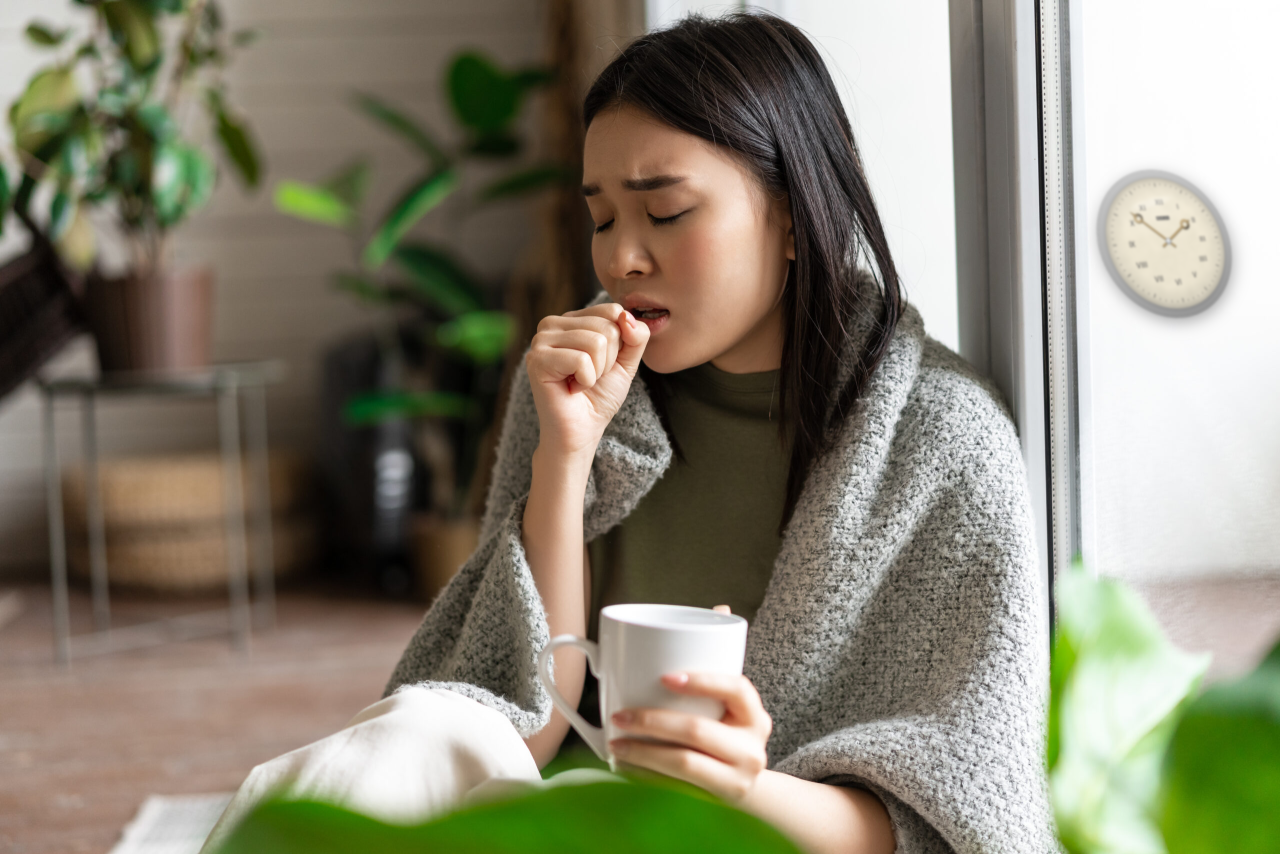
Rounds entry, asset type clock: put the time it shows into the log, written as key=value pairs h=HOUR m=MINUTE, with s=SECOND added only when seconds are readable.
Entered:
h=1 m=52
